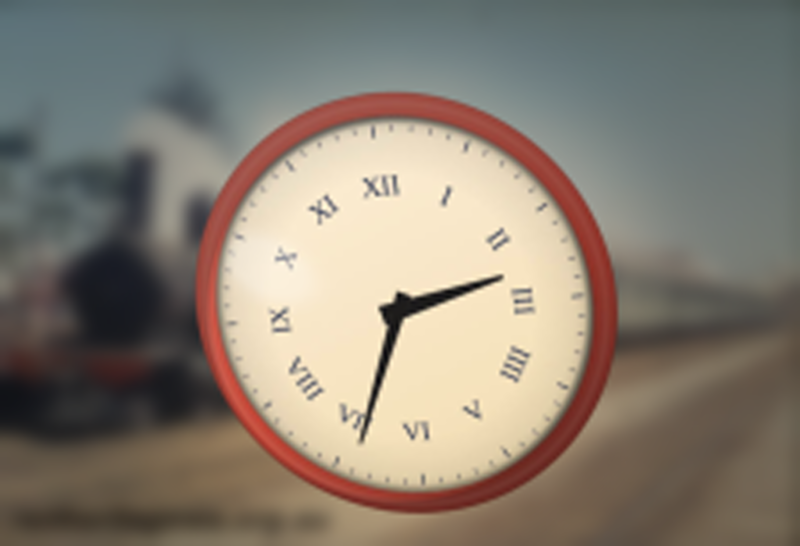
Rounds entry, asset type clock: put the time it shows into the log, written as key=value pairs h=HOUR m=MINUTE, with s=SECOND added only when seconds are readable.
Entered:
h=2 m=34
